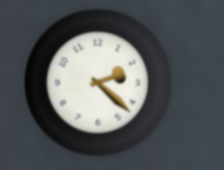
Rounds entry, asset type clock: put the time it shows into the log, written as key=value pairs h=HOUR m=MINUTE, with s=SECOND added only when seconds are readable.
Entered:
h=2 m=22
